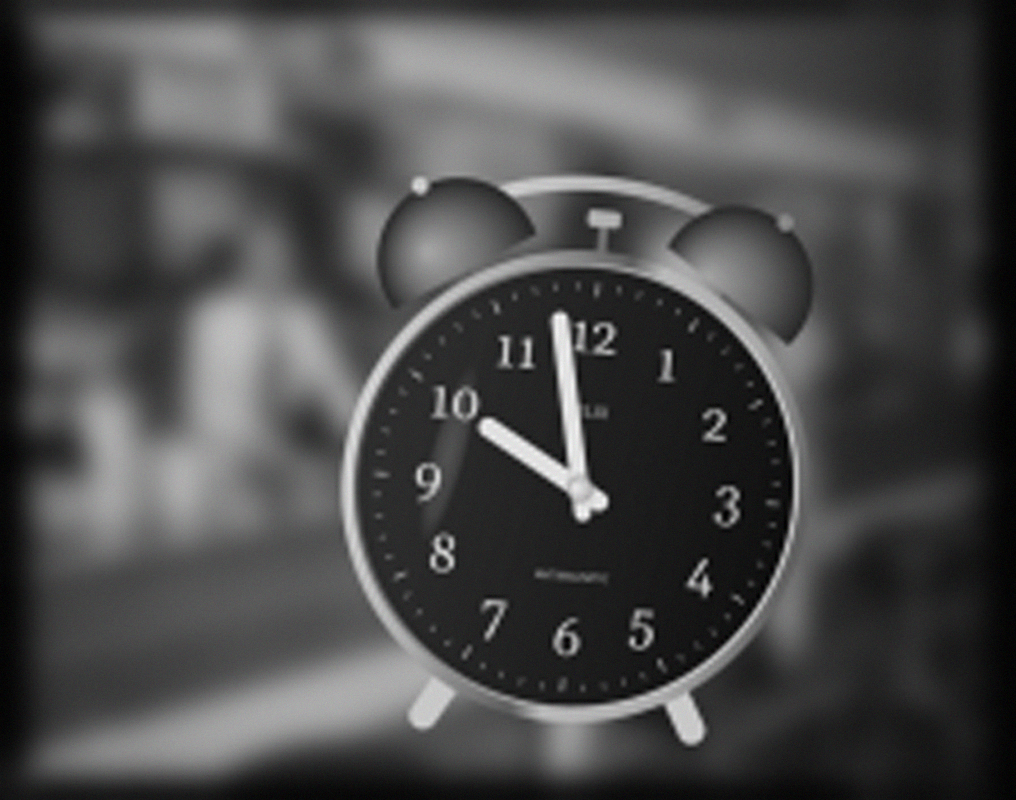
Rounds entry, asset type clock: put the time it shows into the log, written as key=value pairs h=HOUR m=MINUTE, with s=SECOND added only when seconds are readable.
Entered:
h=9 m=58
